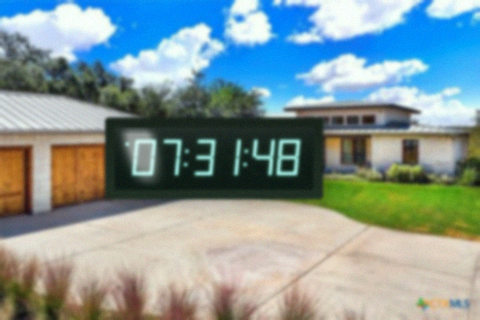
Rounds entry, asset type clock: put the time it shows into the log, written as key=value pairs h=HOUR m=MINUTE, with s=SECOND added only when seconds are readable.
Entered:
h=7 m=31 s=48
